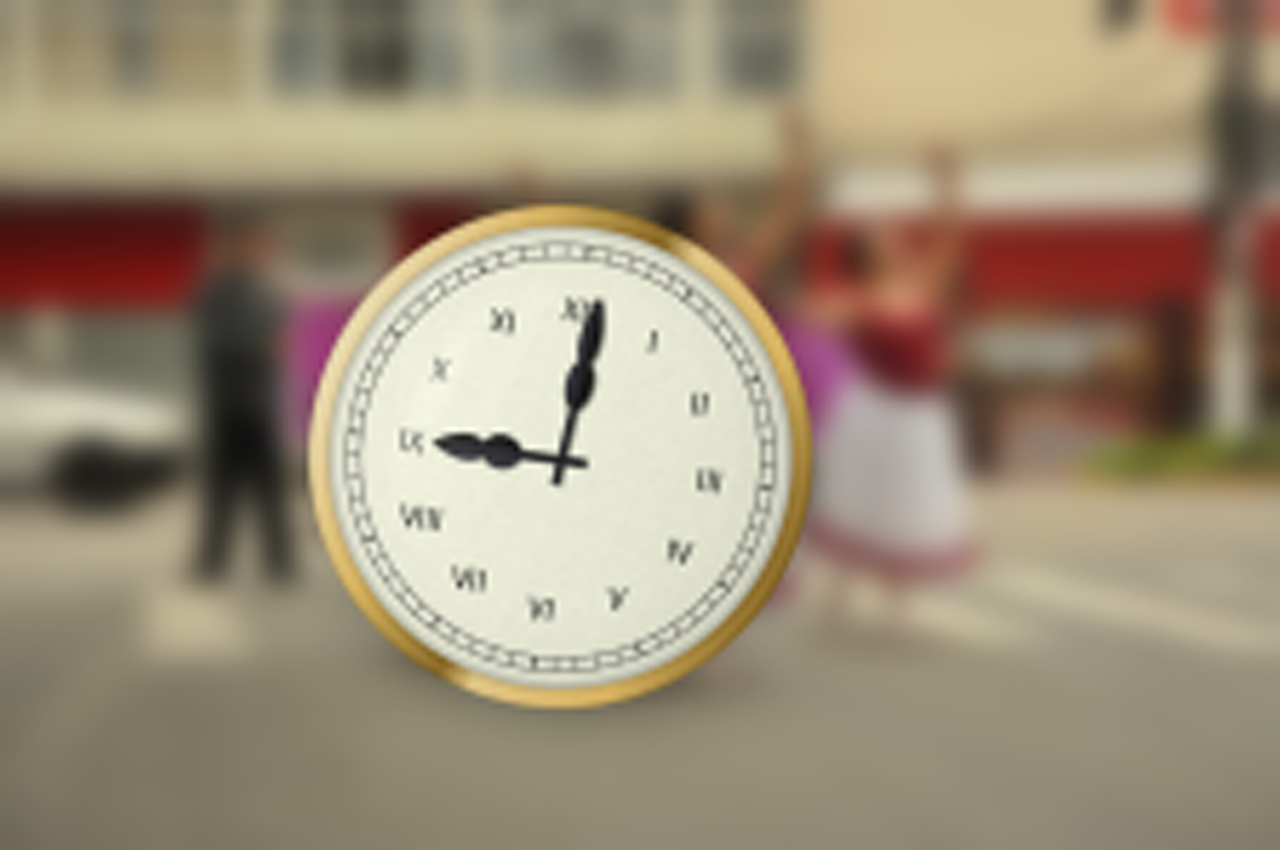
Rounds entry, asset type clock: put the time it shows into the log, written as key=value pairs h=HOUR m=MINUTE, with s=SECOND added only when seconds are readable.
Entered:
h=9 m=1
